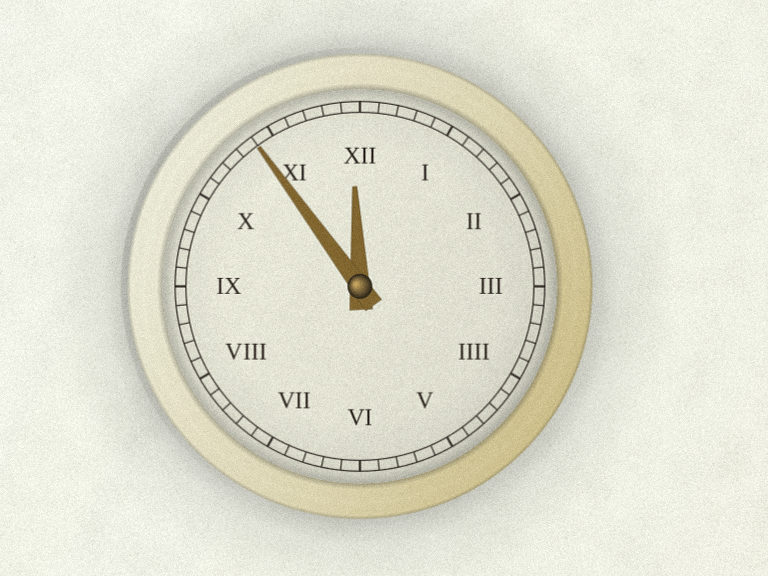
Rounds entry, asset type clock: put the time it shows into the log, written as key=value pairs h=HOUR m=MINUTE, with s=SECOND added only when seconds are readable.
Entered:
h=11 m=54
